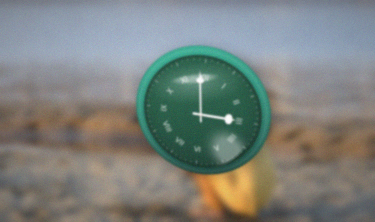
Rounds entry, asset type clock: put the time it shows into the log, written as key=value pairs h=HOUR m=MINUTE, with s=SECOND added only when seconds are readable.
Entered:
h=2 m=59
